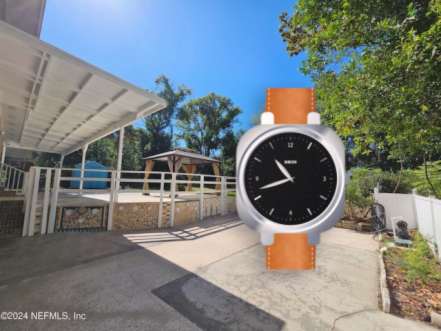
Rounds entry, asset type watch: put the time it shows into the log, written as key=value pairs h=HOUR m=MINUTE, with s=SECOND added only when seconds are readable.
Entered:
h=10 m=42
